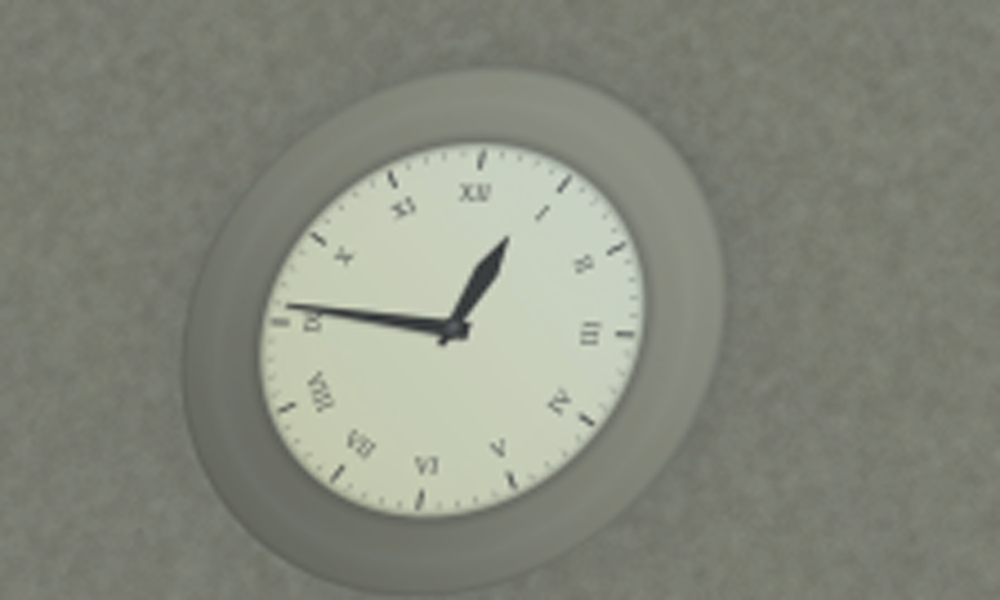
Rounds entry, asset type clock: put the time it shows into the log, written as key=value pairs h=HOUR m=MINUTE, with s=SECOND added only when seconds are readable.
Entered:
h=12 m=46
